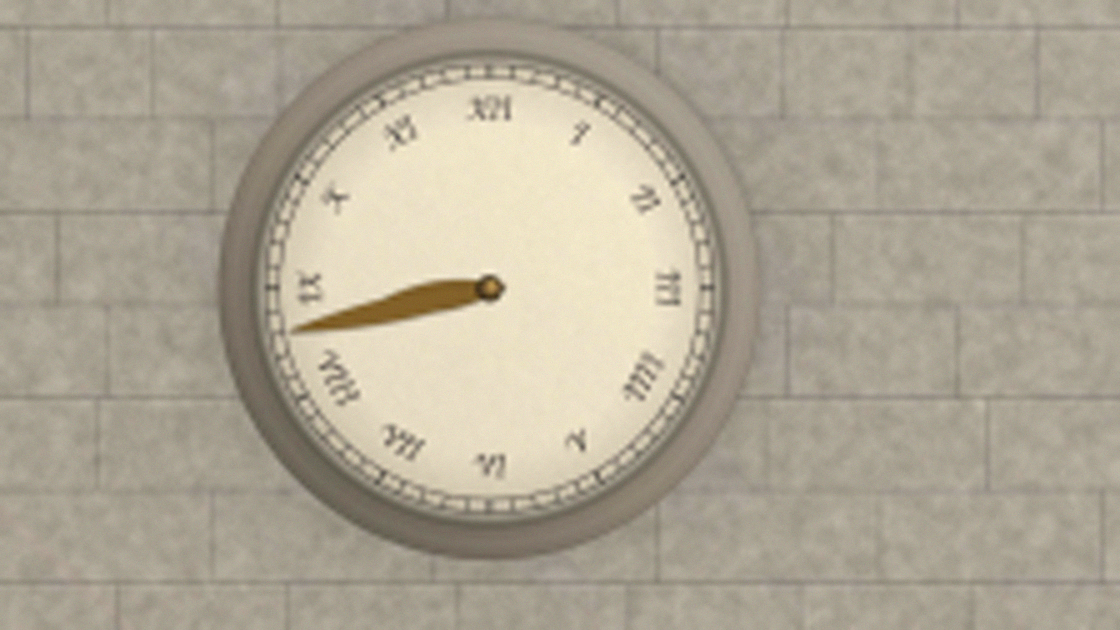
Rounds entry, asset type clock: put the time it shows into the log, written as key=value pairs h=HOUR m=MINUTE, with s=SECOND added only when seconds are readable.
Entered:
h=8 m=43
